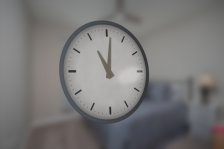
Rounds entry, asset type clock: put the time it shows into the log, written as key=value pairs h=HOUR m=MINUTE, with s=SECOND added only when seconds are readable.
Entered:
h=11 m=1
